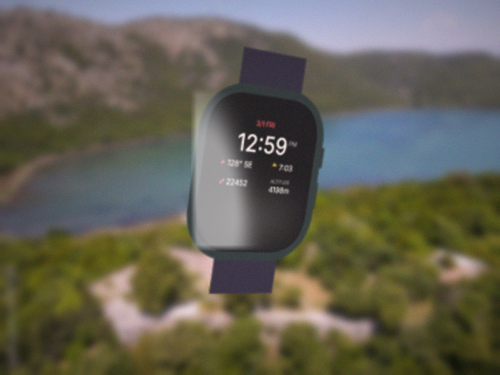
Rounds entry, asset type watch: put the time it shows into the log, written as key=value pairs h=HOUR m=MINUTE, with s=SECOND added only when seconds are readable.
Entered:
h=12 m=59
